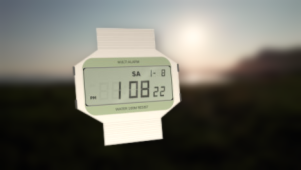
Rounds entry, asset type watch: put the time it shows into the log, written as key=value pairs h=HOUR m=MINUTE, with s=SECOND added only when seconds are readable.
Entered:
h=1 m=8 s=22
